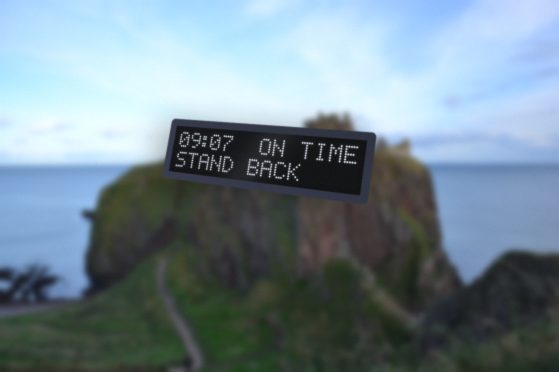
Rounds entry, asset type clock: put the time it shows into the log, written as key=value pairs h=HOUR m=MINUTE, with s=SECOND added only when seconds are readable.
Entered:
h=9 m=7
